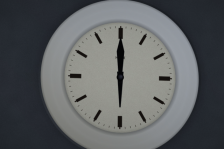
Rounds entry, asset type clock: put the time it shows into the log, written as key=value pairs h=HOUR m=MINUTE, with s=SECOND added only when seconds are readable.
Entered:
h=6 m=0
